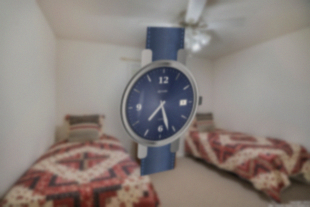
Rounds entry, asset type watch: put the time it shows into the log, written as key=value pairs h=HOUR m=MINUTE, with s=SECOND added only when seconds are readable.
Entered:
h=7 m=27
